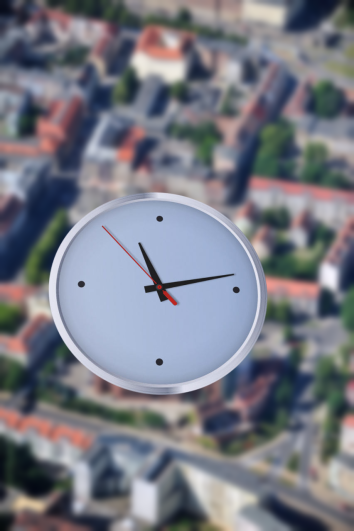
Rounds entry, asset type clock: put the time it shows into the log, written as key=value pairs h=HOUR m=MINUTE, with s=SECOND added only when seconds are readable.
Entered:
h=11 m=12 s=53
